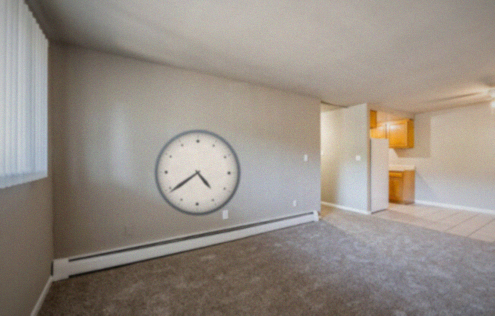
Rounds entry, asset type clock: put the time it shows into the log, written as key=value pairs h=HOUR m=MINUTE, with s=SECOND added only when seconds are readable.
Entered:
h=4 m=39
